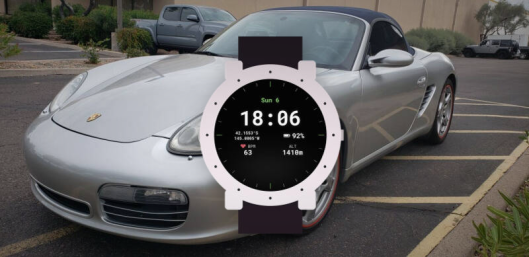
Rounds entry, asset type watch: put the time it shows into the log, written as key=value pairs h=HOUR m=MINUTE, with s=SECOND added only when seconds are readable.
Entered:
h=18 m=6
